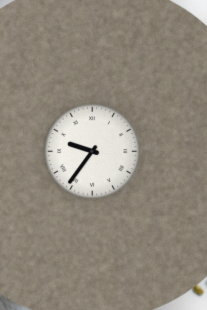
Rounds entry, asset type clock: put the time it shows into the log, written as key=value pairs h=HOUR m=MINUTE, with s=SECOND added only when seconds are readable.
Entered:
h=9 m=36
